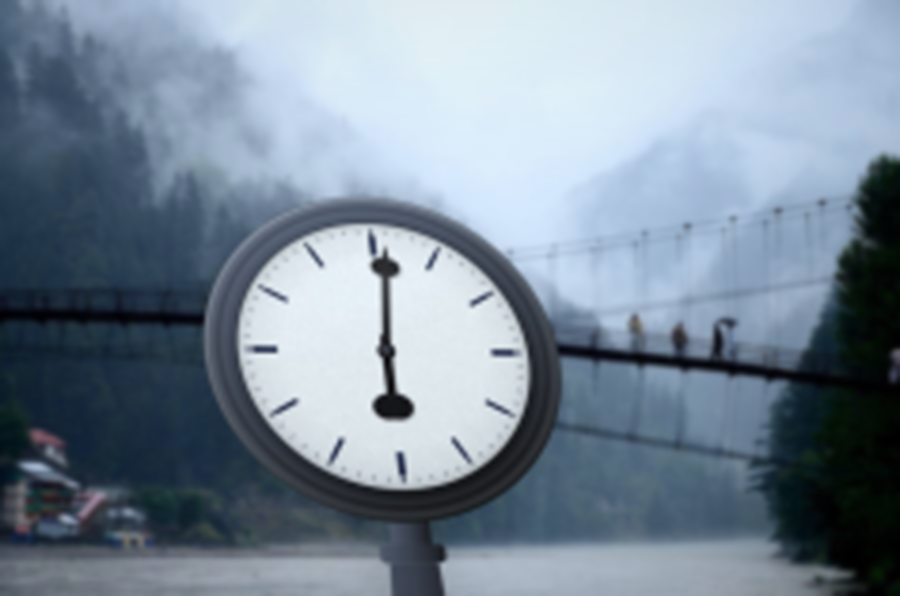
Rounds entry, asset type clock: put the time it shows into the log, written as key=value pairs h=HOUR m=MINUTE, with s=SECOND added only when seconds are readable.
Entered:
h=6 m=1
